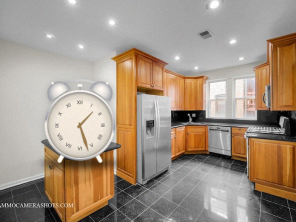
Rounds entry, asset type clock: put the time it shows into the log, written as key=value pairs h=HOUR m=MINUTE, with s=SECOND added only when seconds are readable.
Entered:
h=1 m=27
